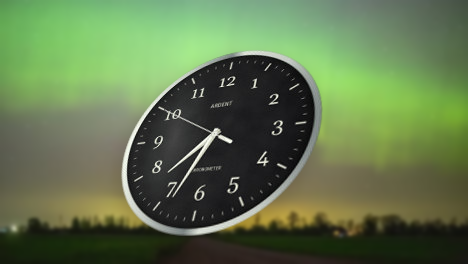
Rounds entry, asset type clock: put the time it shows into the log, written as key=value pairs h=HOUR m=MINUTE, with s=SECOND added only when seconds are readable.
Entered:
h=7 m=33 s=50
